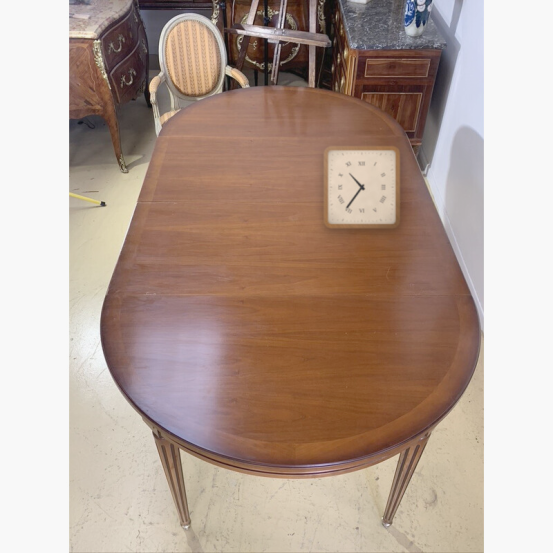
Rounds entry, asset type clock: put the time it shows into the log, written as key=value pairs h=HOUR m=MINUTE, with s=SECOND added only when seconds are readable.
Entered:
h=10 m=36
